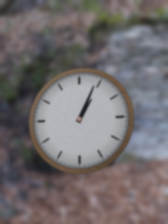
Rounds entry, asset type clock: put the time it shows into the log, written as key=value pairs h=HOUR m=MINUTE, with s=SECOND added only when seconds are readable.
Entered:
h=1 m=4
